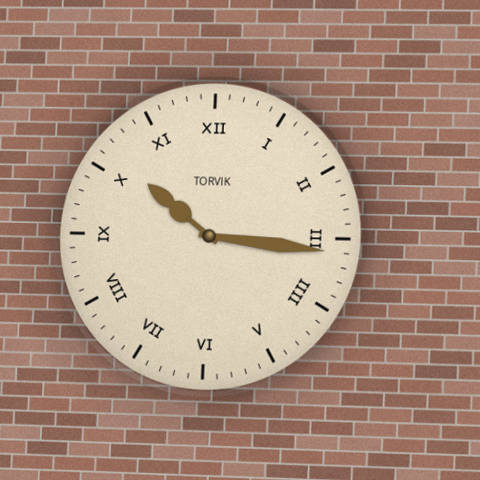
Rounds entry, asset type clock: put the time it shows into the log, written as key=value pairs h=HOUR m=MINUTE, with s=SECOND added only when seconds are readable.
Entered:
h=10 m=16
